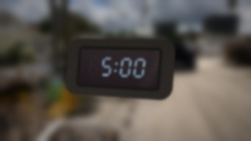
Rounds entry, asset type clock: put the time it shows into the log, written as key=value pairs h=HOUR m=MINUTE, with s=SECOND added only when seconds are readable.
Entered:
h=5 m=0
